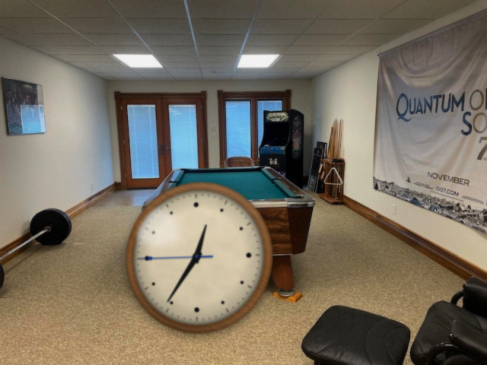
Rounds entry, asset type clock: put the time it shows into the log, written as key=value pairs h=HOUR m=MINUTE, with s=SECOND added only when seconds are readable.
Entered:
h=12 m=35 s=45
